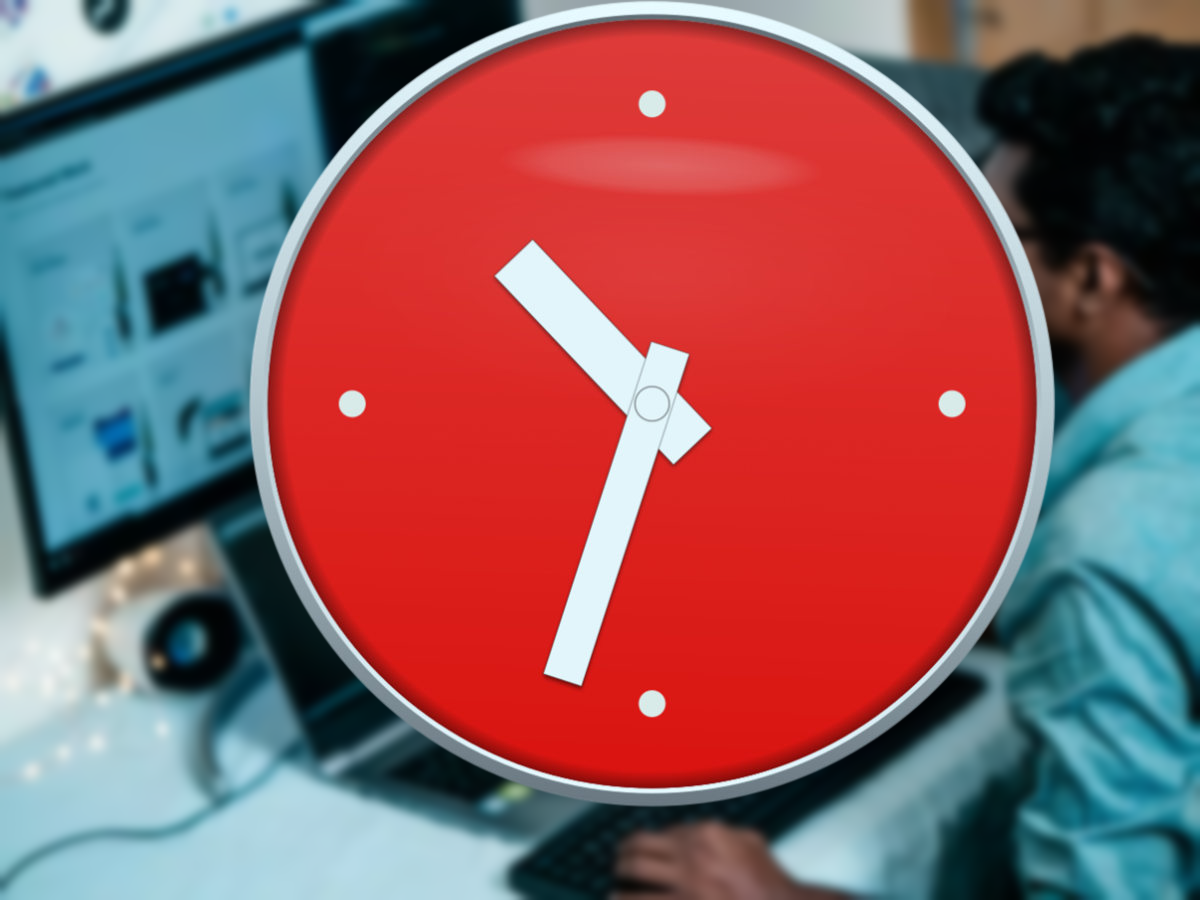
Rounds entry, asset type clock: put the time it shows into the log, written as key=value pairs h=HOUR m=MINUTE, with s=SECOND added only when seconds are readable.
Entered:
h=10 m=33
